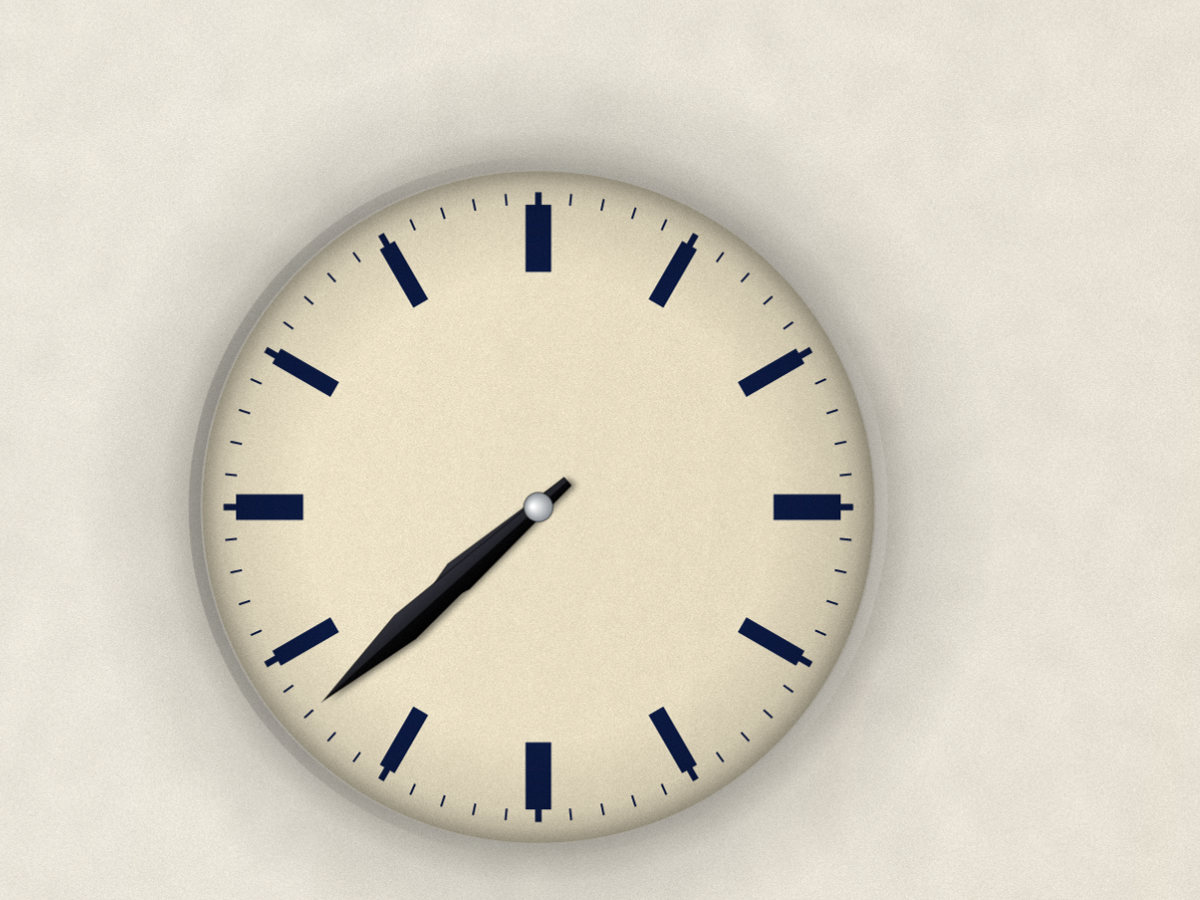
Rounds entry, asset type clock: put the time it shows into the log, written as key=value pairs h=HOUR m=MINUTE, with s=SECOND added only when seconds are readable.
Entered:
h=7 m=38
